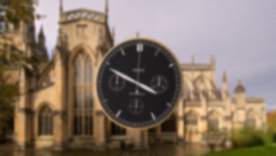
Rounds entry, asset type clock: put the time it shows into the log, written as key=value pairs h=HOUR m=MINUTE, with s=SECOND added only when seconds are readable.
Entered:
h=3 m=49
